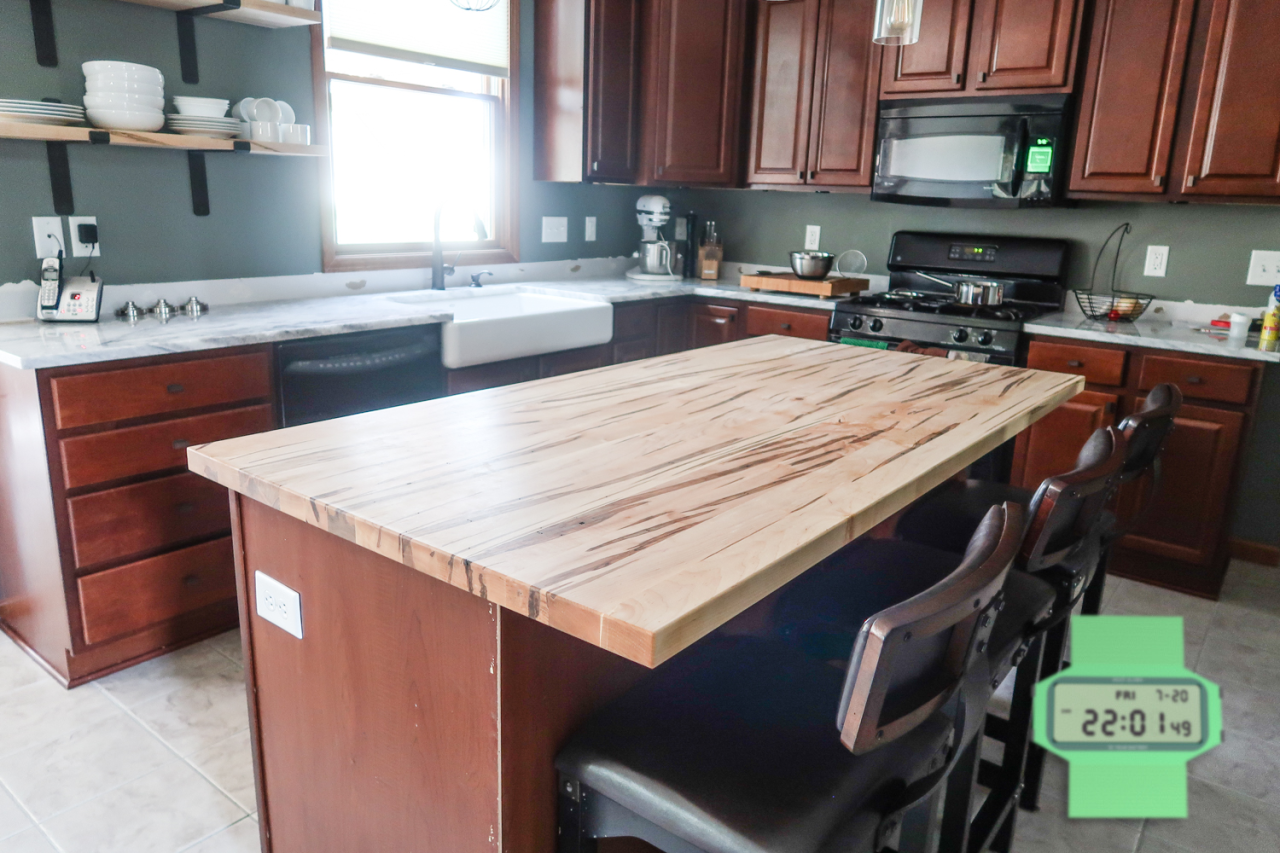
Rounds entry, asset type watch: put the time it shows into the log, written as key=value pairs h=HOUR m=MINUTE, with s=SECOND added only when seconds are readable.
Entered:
h=22 m=1 s=49
